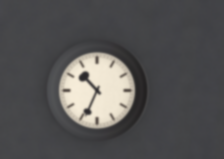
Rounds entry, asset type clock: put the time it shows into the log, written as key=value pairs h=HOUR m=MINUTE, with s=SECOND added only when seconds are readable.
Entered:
h=10 m=34
